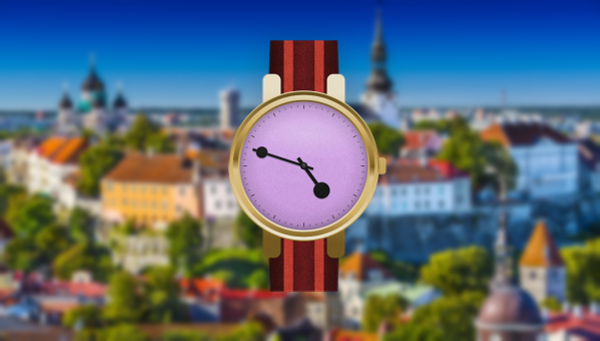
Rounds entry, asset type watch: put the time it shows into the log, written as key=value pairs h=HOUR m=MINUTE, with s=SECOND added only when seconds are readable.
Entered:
h=4 m=48
